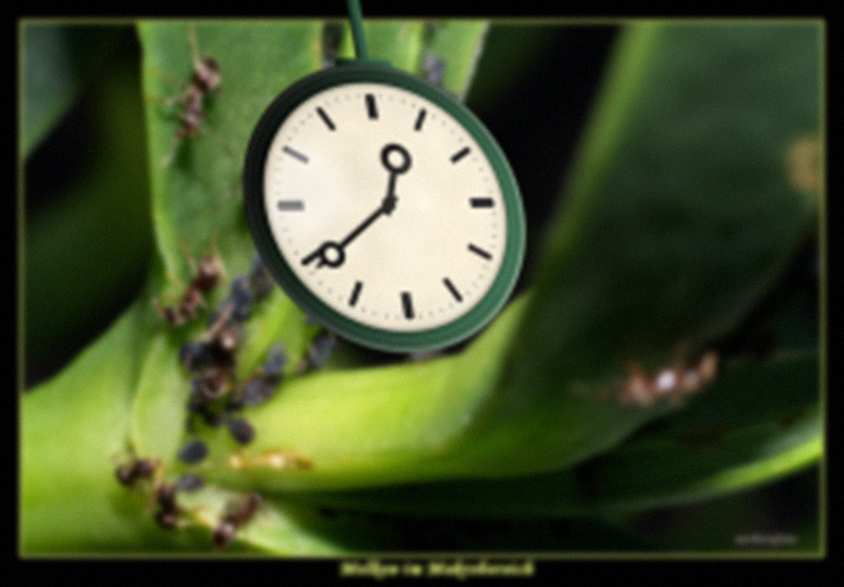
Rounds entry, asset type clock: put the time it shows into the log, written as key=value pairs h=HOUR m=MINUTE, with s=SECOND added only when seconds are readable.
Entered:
h=12 m=39
